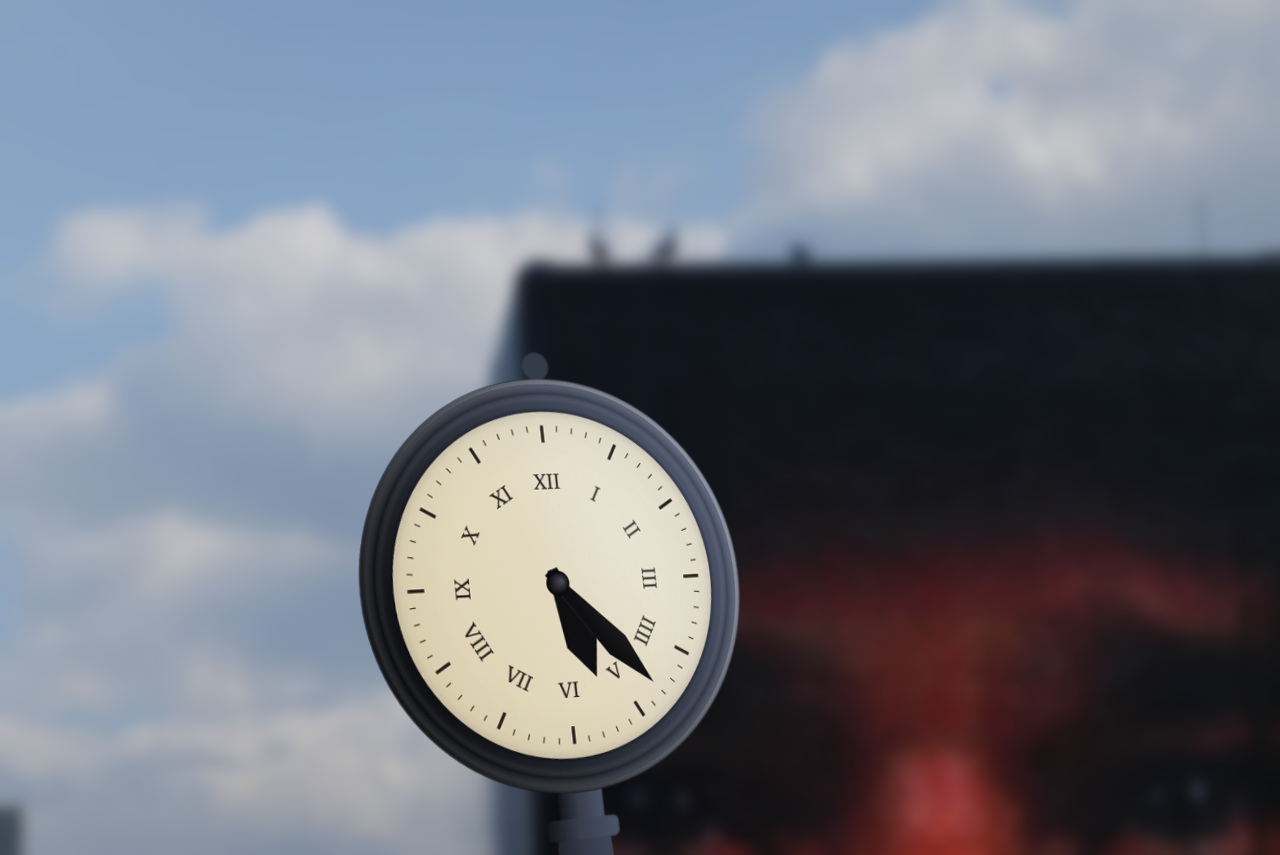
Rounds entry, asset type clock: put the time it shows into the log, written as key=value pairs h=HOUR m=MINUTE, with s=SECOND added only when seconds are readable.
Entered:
h=5 m=23
